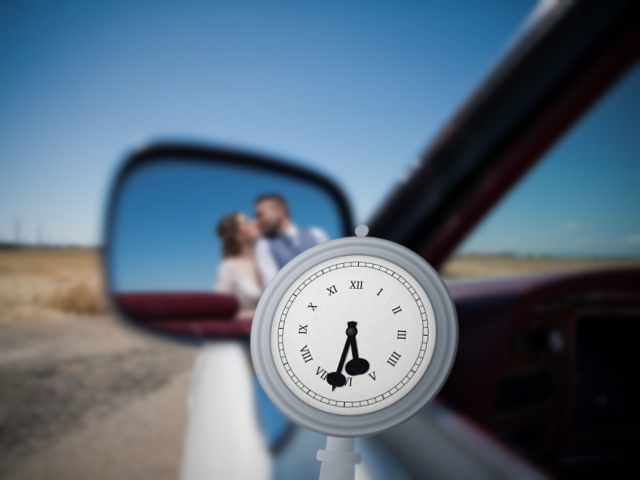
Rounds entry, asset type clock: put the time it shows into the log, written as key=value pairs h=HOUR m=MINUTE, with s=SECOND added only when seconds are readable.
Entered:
h=5 m=32
